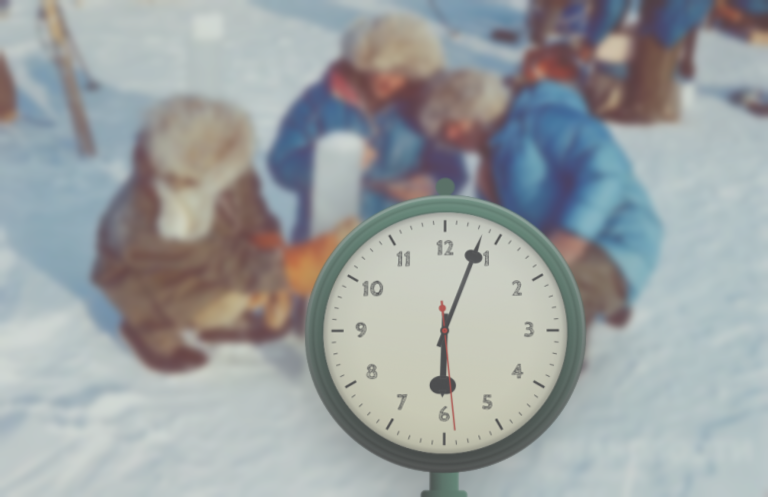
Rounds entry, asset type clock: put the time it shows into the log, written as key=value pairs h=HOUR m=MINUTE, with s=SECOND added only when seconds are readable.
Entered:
h=6 m=3 s=29
